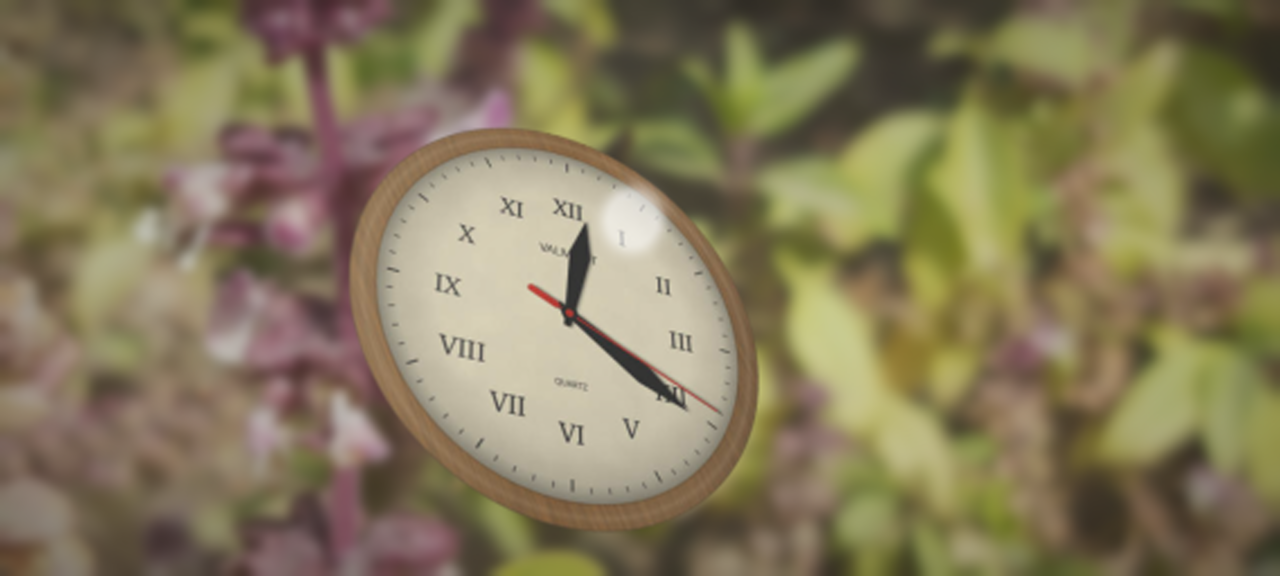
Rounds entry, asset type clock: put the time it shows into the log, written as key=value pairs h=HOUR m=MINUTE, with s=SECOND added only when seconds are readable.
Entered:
h=12 m=20 s=19
